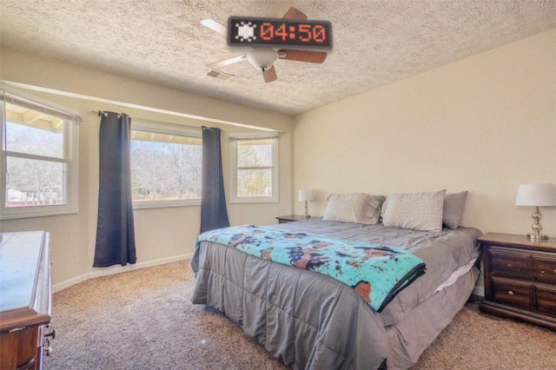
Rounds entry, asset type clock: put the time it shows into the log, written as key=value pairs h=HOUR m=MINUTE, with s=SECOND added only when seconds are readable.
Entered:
h=4 m=50
